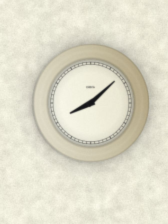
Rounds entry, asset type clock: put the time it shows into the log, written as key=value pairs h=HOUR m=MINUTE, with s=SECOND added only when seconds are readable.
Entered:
h=8 m=8
